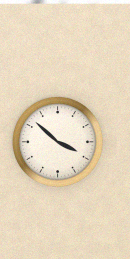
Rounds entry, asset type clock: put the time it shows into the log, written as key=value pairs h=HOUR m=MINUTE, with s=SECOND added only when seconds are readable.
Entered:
h=3 m=52
